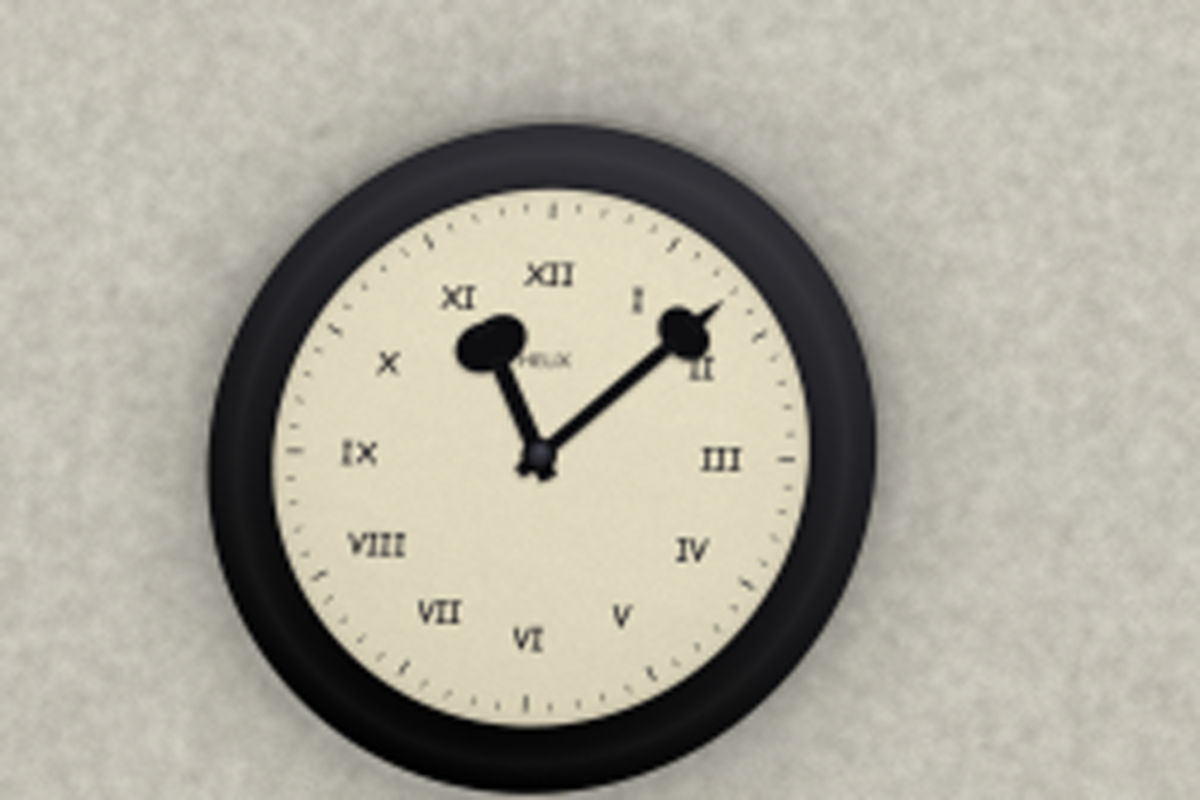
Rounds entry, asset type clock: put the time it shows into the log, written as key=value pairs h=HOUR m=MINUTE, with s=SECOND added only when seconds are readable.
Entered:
h=11 m=8
